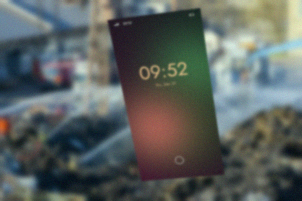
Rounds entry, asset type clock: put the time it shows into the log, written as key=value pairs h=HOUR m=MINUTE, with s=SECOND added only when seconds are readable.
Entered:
h=9 m=52
